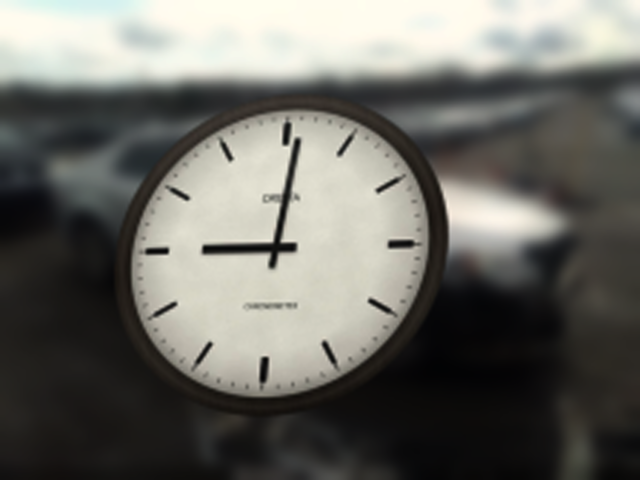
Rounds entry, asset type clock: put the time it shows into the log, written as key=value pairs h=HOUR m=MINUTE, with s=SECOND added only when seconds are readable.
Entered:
h=9 m=1
